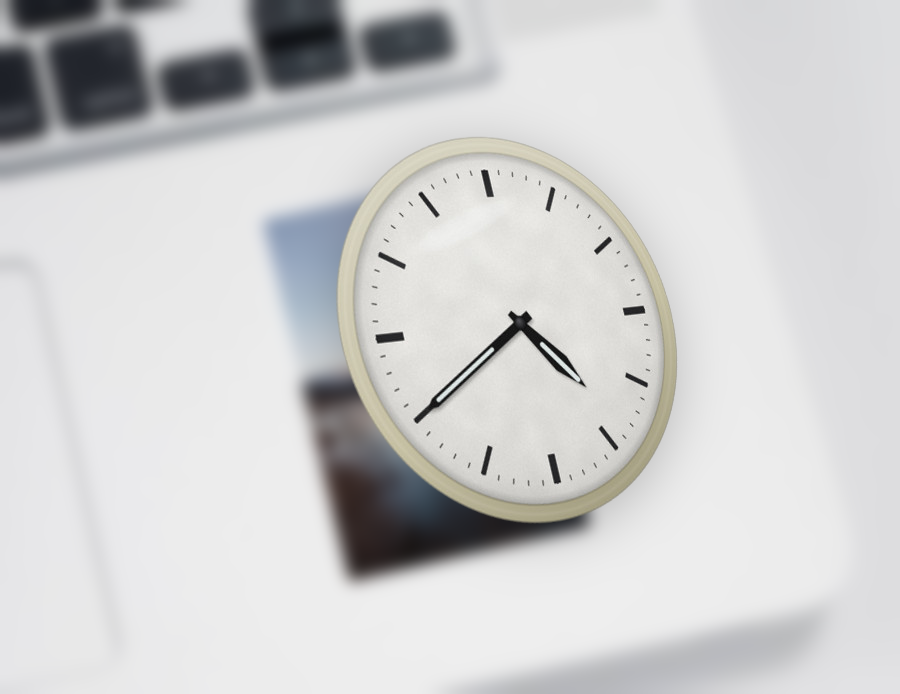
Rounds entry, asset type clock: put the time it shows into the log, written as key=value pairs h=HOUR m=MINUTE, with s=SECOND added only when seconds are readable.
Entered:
h=4 m=40
